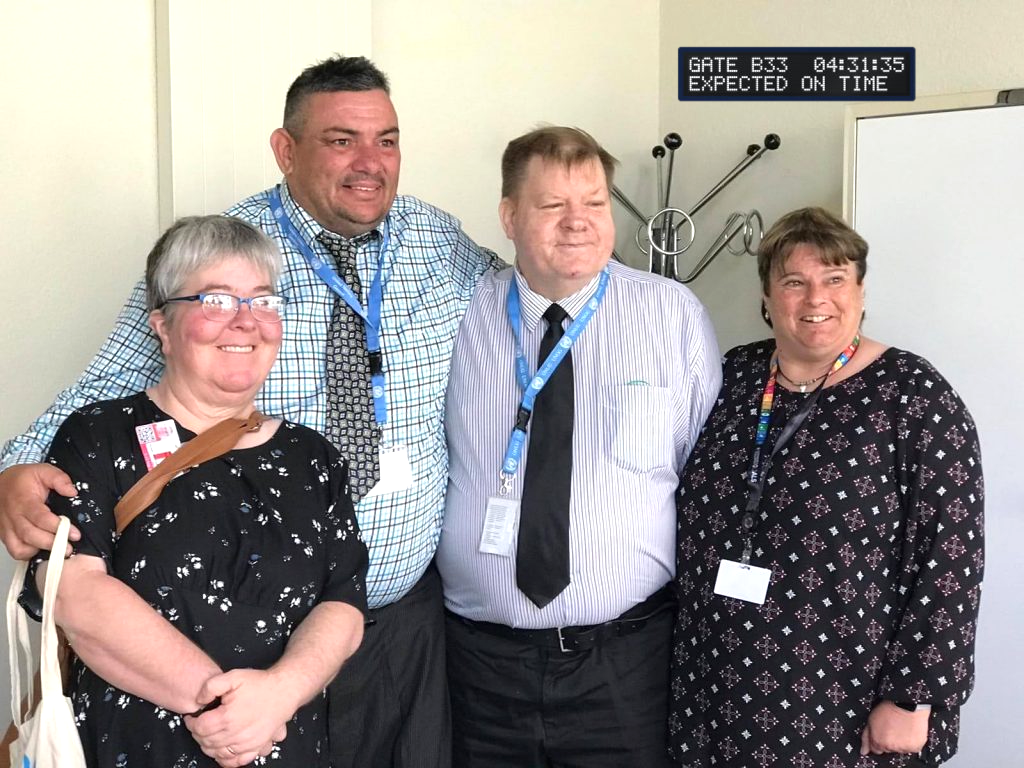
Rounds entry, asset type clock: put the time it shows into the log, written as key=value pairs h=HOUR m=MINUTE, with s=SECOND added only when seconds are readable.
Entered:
h=4 m=31 s=35
